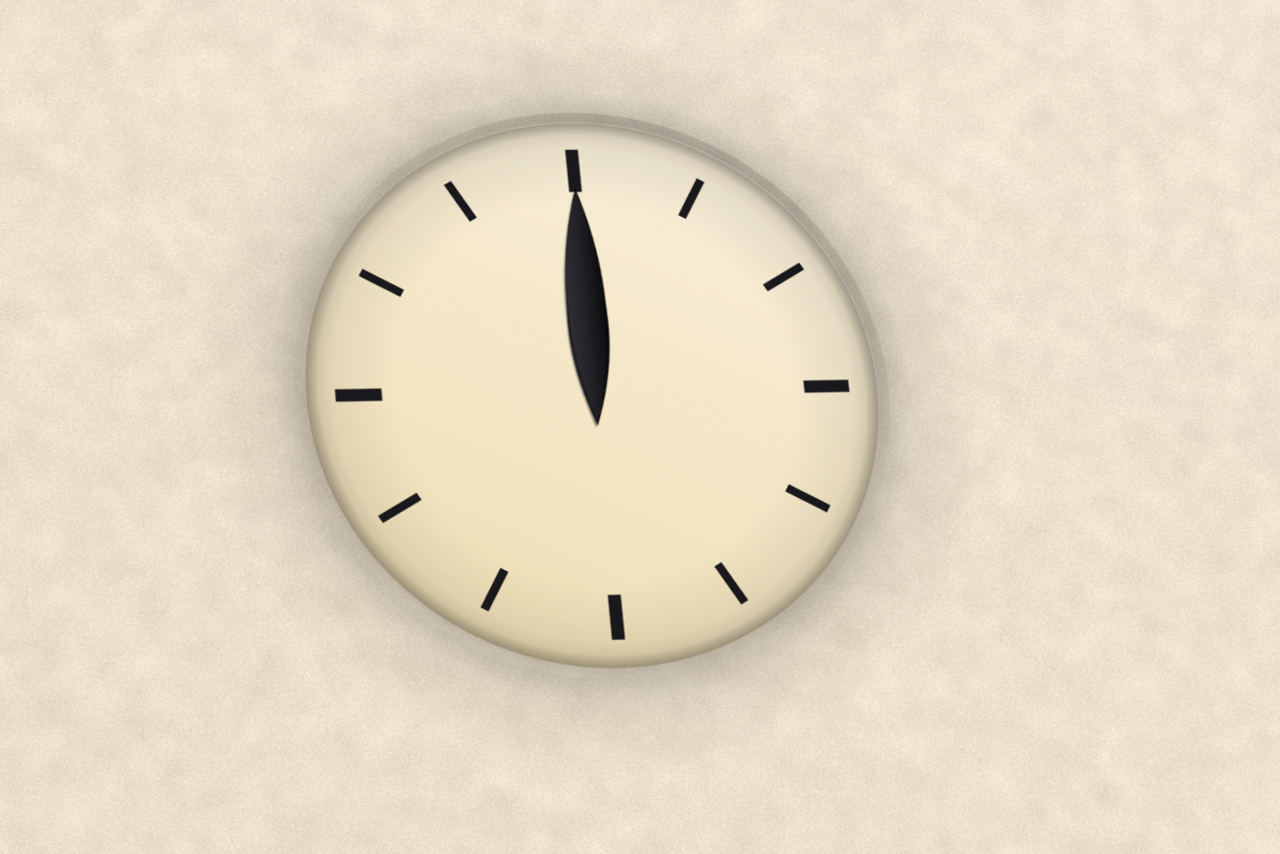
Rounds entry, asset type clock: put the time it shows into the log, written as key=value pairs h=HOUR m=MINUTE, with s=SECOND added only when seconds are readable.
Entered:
h=12 m=0
